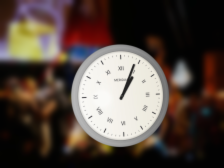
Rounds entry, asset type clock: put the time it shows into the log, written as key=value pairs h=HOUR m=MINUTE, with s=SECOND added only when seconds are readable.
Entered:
h=1 m=4
